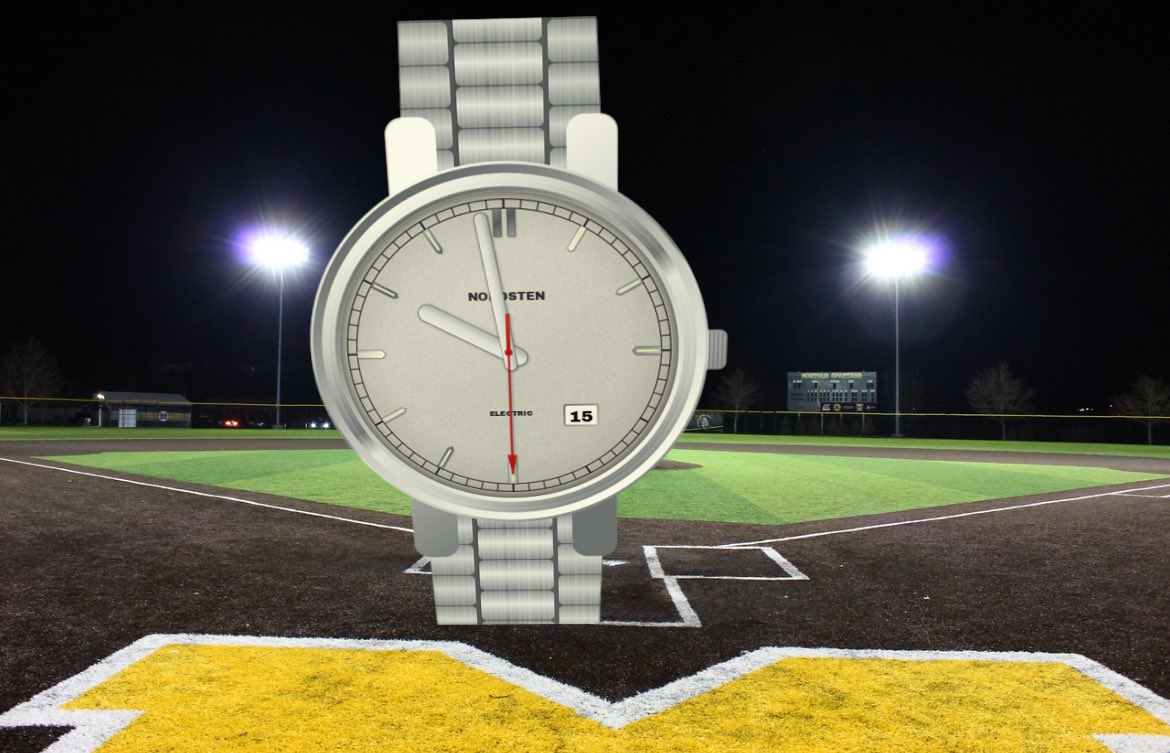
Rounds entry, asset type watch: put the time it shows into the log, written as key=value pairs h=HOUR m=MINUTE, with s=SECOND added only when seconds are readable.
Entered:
h=9 m=58 s=30
